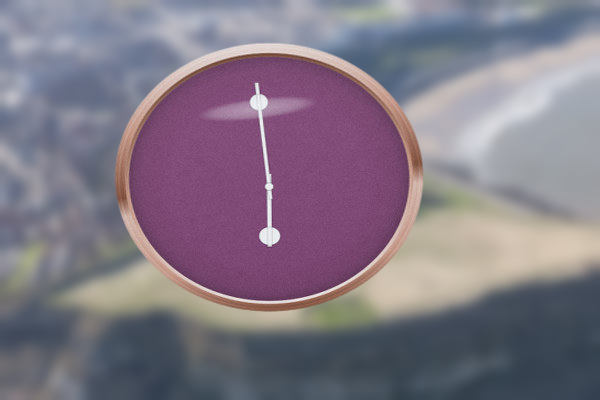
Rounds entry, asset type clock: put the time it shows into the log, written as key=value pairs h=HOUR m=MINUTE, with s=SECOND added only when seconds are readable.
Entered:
h=5 m=59
